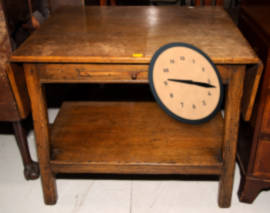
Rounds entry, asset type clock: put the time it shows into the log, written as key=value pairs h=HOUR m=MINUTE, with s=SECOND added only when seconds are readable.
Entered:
h=9 m=17
